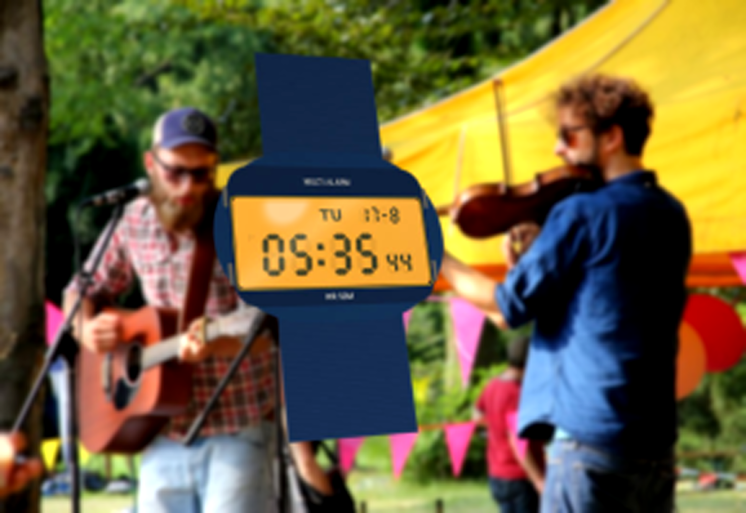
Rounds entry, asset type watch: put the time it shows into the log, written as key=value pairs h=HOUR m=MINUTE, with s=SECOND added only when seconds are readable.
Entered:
h=5 m=35 s=44
